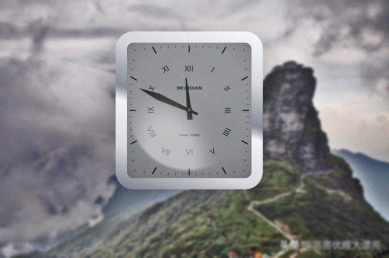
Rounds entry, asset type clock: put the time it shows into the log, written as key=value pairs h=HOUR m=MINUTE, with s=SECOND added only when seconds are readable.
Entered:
h=11 m=49
